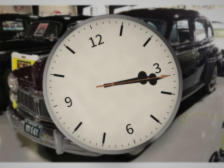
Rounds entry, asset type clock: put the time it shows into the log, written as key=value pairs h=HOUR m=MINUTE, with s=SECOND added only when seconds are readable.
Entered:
h=3 m=17 s=17
